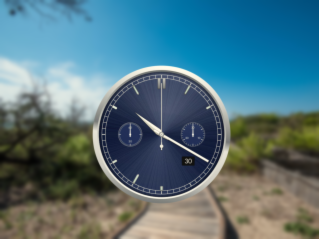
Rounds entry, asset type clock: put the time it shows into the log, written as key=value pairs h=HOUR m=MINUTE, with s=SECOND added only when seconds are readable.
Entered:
h=10 m=20
